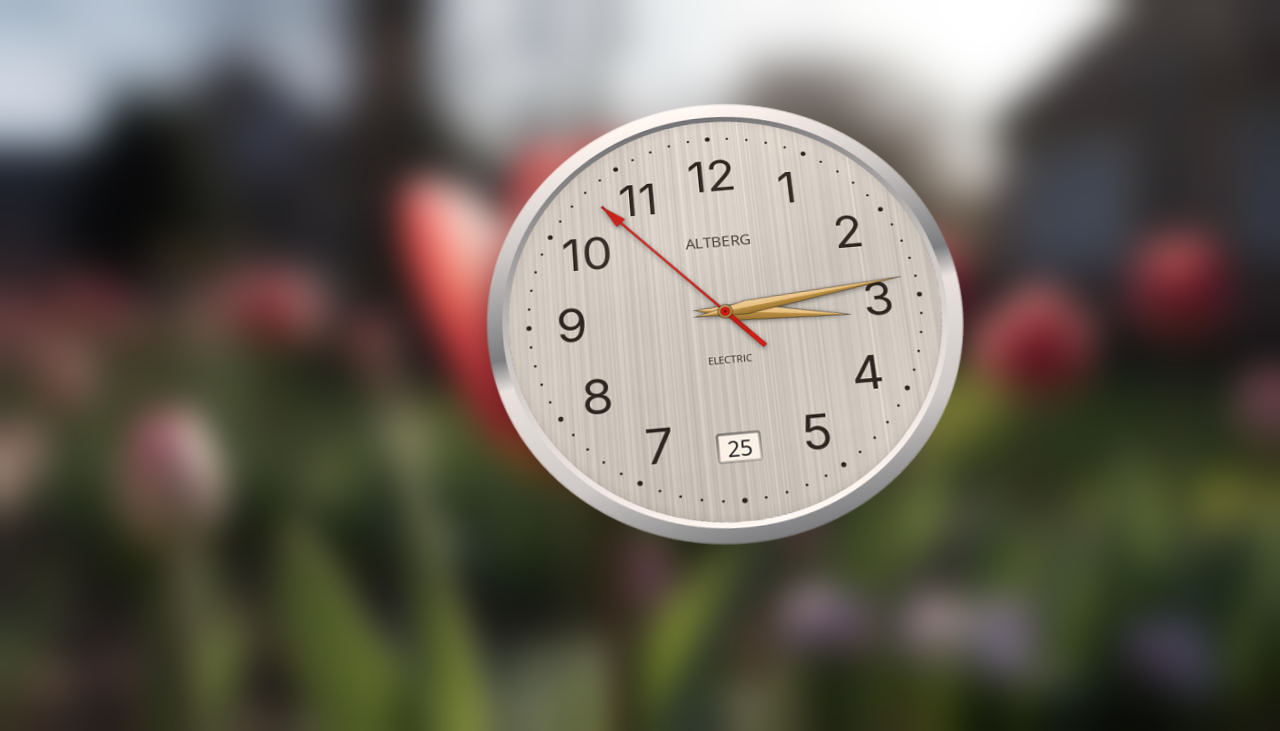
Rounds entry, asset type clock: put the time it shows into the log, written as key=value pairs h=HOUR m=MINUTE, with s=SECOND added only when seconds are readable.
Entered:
h=3 m=13 s=53
